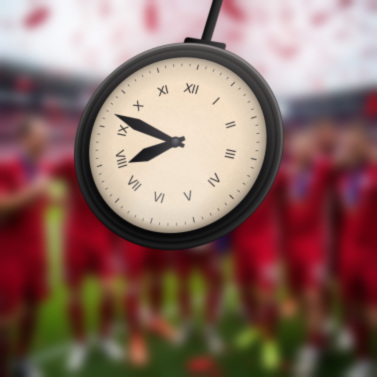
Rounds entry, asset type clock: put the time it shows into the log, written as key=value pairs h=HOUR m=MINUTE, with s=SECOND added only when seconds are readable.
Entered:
h=7 m=47
